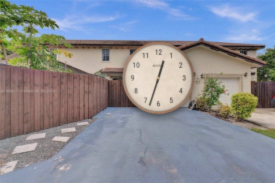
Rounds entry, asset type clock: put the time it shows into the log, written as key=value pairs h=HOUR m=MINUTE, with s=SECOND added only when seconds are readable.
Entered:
h=12 m=33
